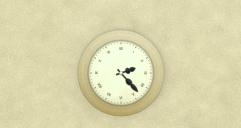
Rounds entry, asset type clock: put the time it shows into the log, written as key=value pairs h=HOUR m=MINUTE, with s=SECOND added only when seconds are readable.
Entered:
h=2 m=23
